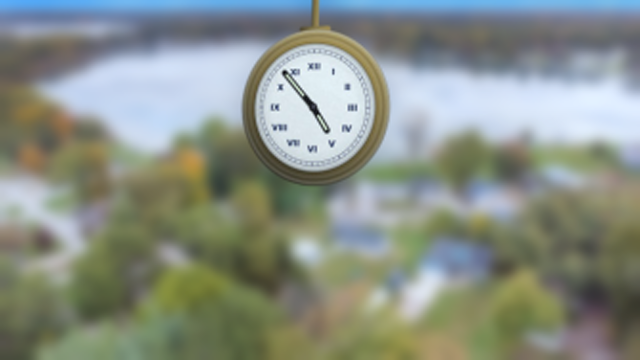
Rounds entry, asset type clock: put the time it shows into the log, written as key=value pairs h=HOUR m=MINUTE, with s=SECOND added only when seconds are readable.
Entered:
h=4 m=53
